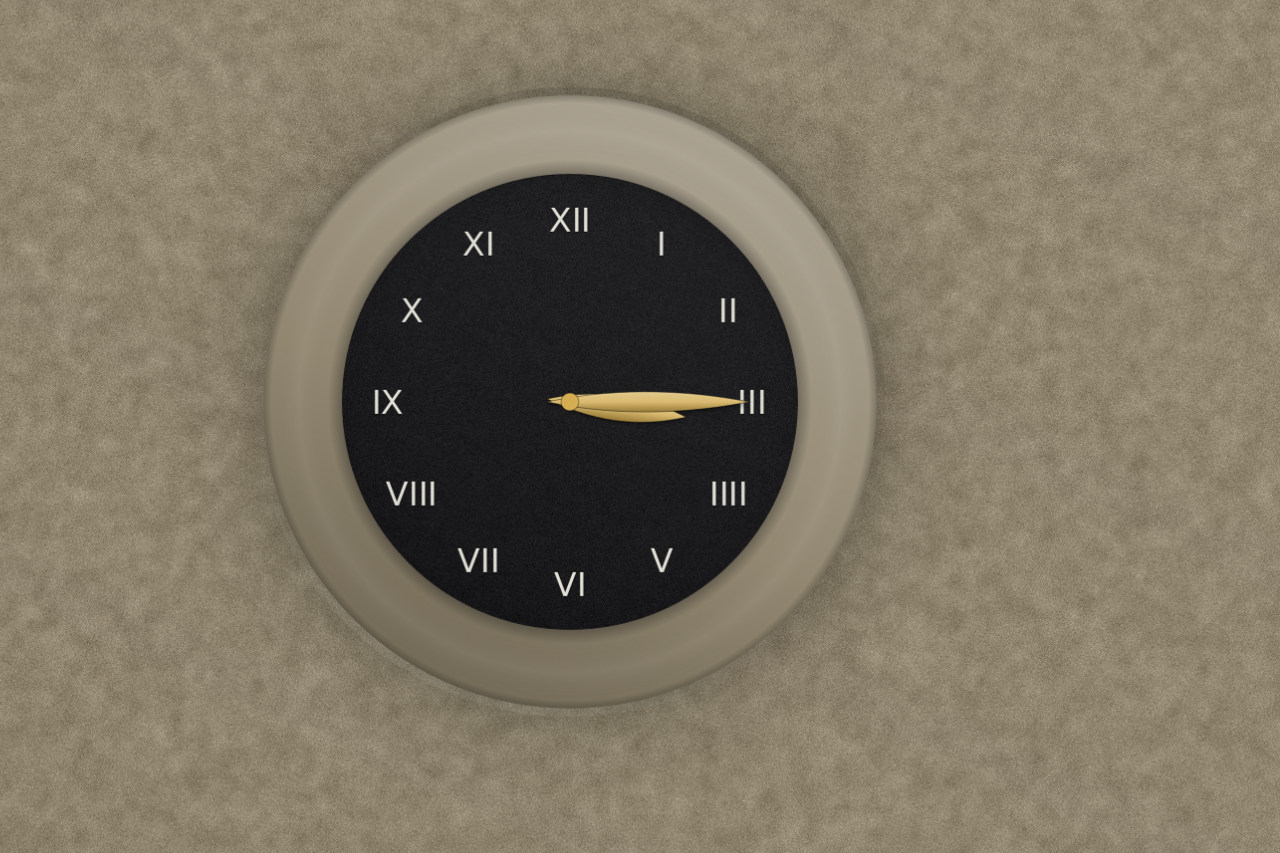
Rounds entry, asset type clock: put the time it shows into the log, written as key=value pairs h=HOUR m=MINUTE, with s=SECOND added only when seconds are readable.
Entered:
h=3 m=15
